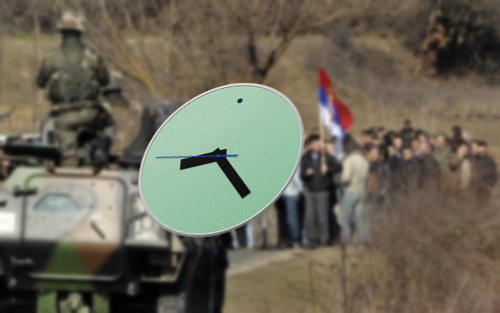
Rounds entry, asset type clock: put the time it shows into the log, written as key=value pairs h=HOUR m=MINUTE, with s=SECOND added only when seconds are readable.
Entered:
h=8 m=21 s=44
